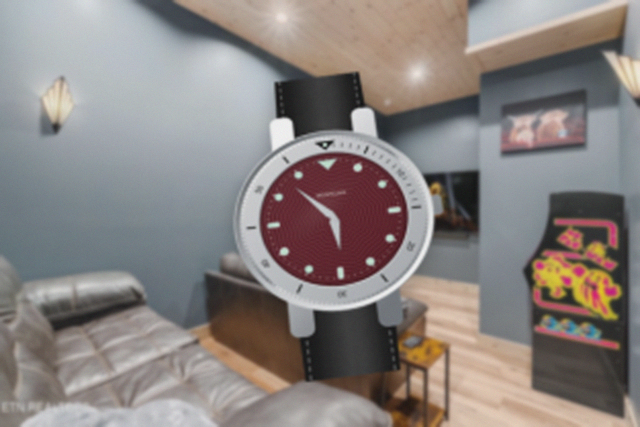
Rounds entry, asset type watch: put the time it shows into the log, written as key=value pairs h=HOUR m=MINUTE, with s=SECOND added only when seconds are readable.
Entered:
h=5 m=53
